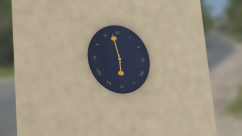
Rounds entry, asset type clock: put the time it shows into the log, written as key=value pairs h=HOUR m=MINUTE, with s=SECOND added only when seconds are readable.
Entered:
h=5 m=58
